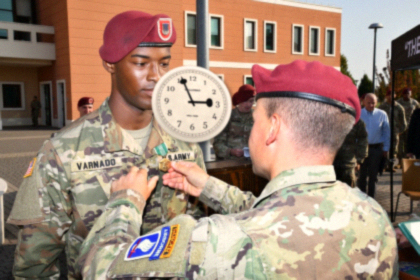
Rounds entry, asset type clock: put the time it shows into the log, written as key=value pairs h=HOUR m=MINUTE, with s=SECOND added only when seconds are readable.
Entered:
h=2 m=56
